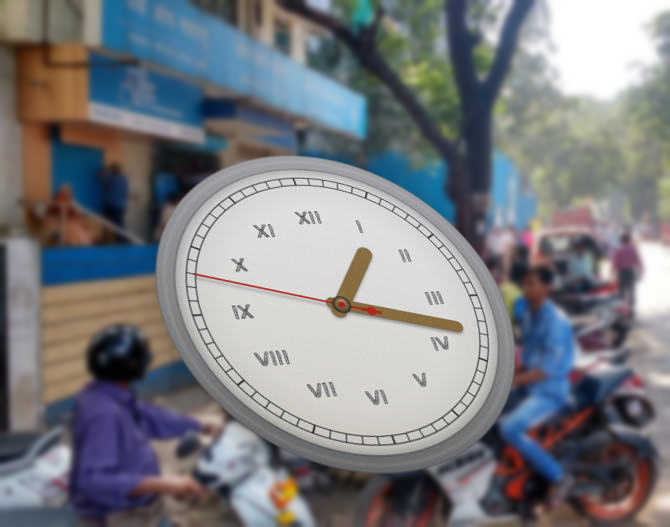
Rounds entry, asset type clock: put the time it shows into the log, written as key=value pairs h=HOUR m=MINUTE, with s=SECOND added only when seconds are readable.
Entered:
h=1 m=17 s=48
